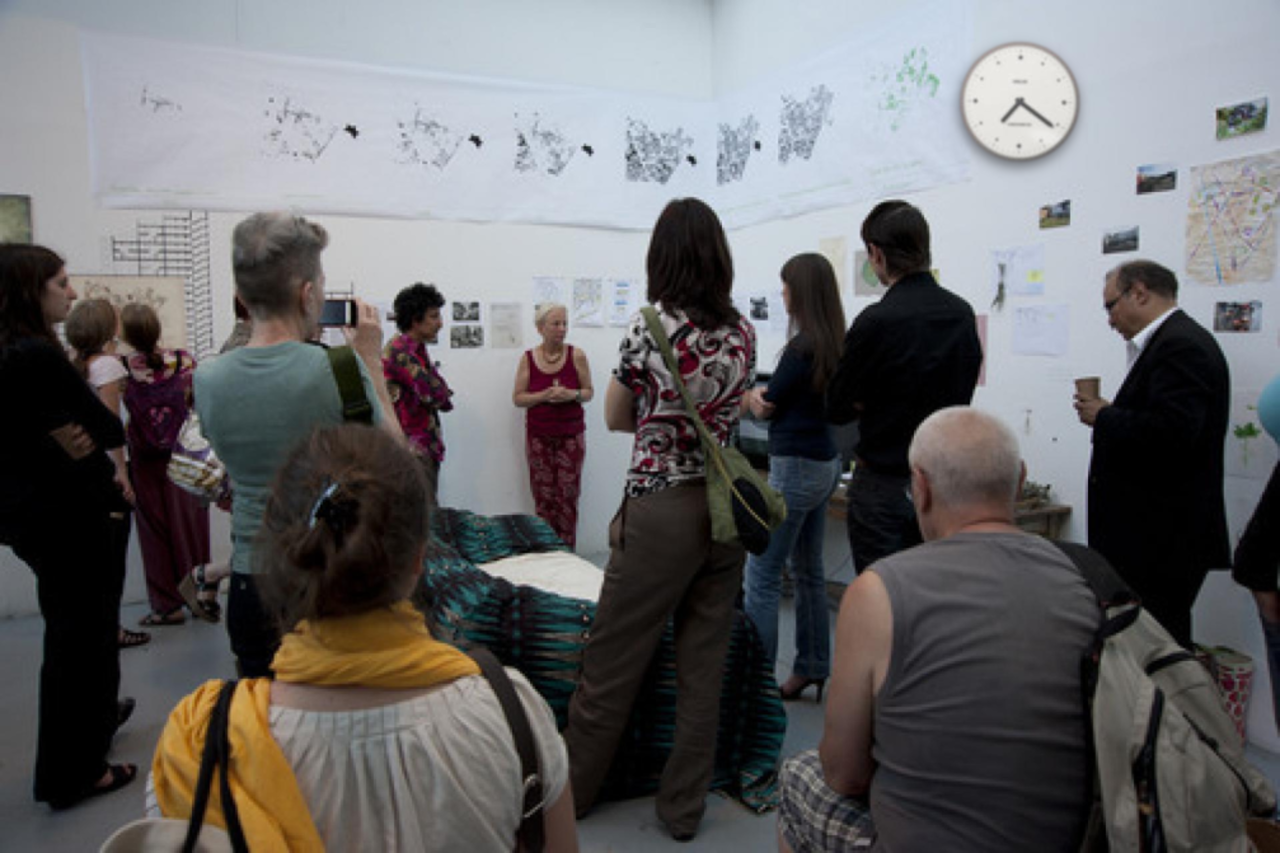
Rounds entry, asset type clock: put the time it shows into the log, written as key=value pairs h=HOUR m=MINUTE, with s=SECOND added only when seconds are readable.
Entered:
h=7 m=21
